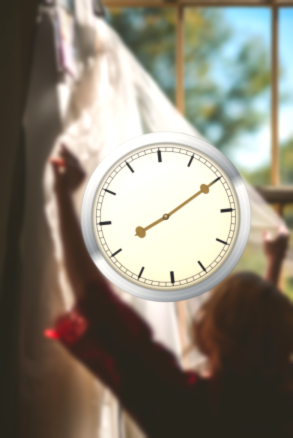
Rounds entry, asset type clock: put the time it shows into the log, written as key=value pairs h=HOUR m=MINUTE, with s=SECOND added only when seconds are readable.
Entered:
h=8 m=10
